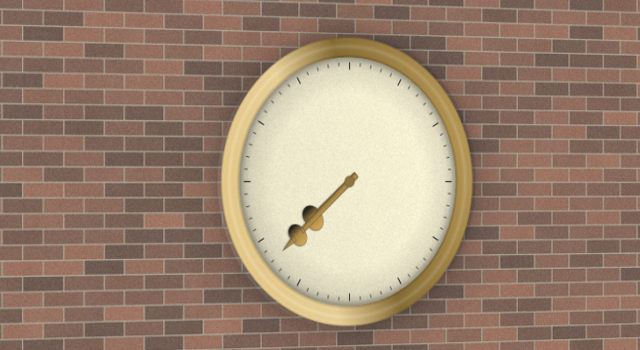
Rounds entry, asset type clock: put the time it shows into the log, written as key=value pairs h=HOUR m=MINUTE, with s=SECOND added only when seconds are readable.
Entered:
h=7 m=38
